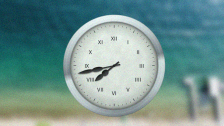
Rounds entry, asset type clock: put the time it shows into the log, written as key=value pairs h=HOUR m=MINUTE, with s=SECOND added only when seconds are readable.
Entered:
h=7 m=43
